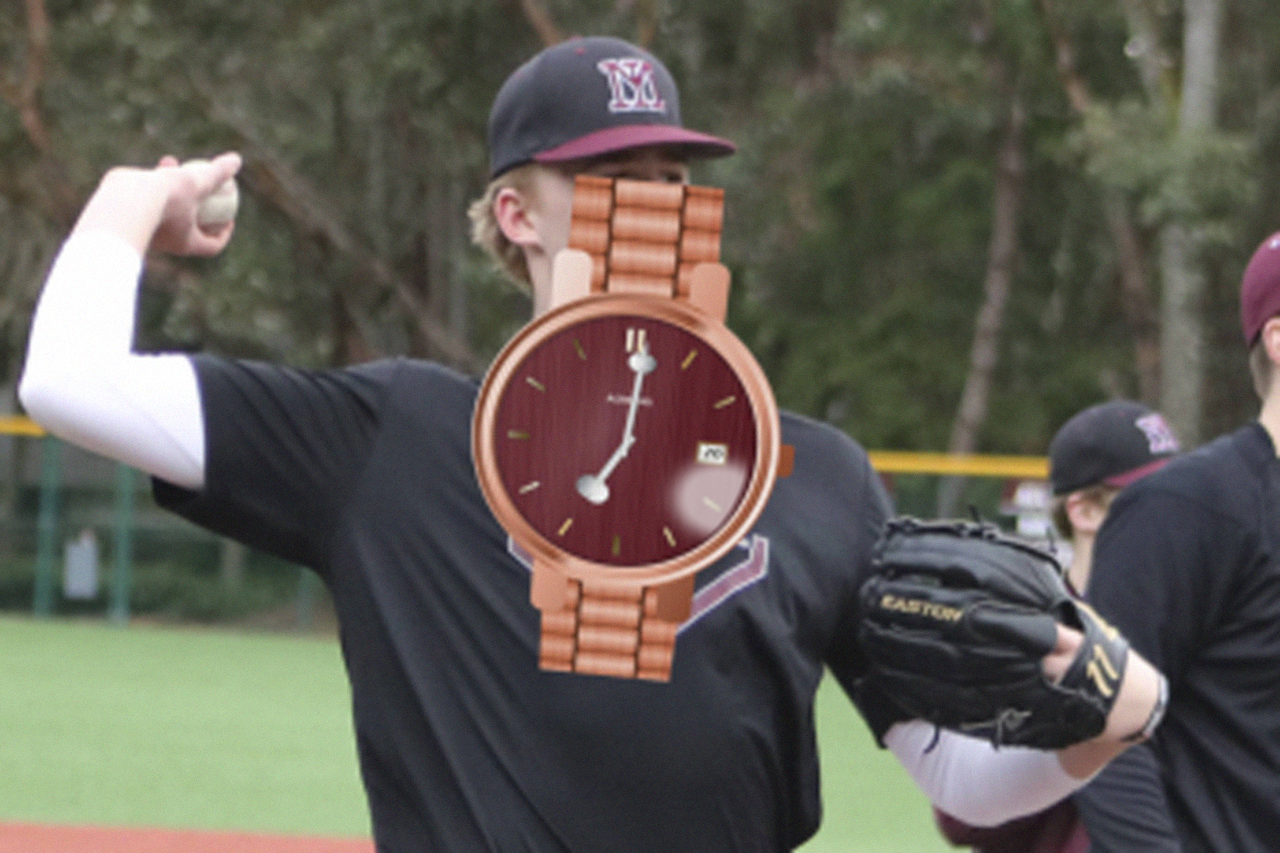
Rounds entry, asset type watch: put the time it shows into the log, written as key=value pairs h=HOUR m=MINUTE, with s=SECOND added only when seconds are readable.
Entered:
h=7 m=1
